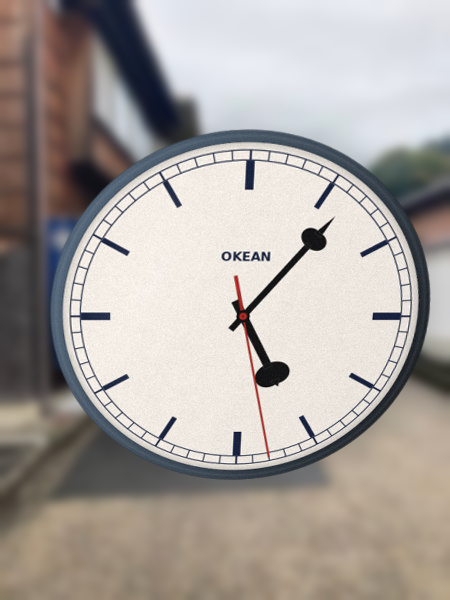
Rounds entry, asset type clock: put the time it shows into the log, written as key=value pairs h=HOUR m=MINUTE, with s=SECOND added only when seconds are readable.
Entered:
h=5 m=6 s=28
